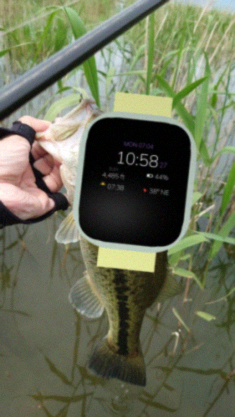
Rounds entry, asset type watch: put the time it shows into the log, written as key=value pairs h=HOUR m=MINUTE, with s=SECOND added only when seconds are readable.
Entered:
h=10 m=58
